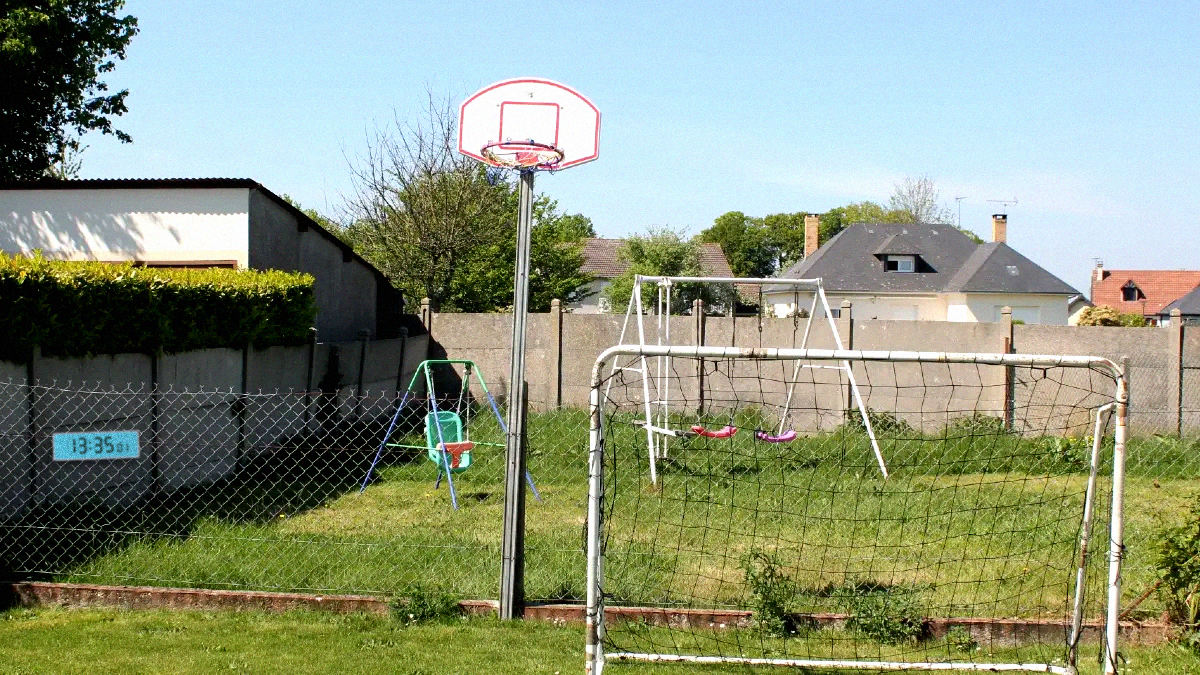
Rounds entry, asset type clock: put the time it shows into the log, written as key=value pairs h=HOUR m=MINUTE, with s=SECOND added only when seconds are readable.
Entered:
h=13 m=35
